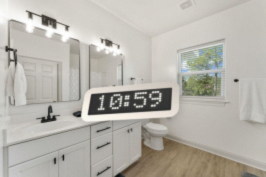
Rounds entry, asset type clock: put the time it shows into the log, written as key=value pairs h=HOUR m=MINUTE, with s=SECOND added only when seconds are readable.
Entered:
h=10 m=59
